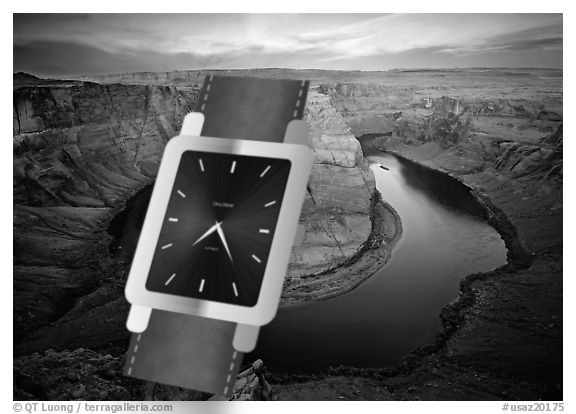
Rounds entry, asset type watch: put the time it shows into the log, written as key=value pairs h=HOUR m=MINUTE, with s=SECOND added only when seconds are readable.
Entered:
h=7 m=24
